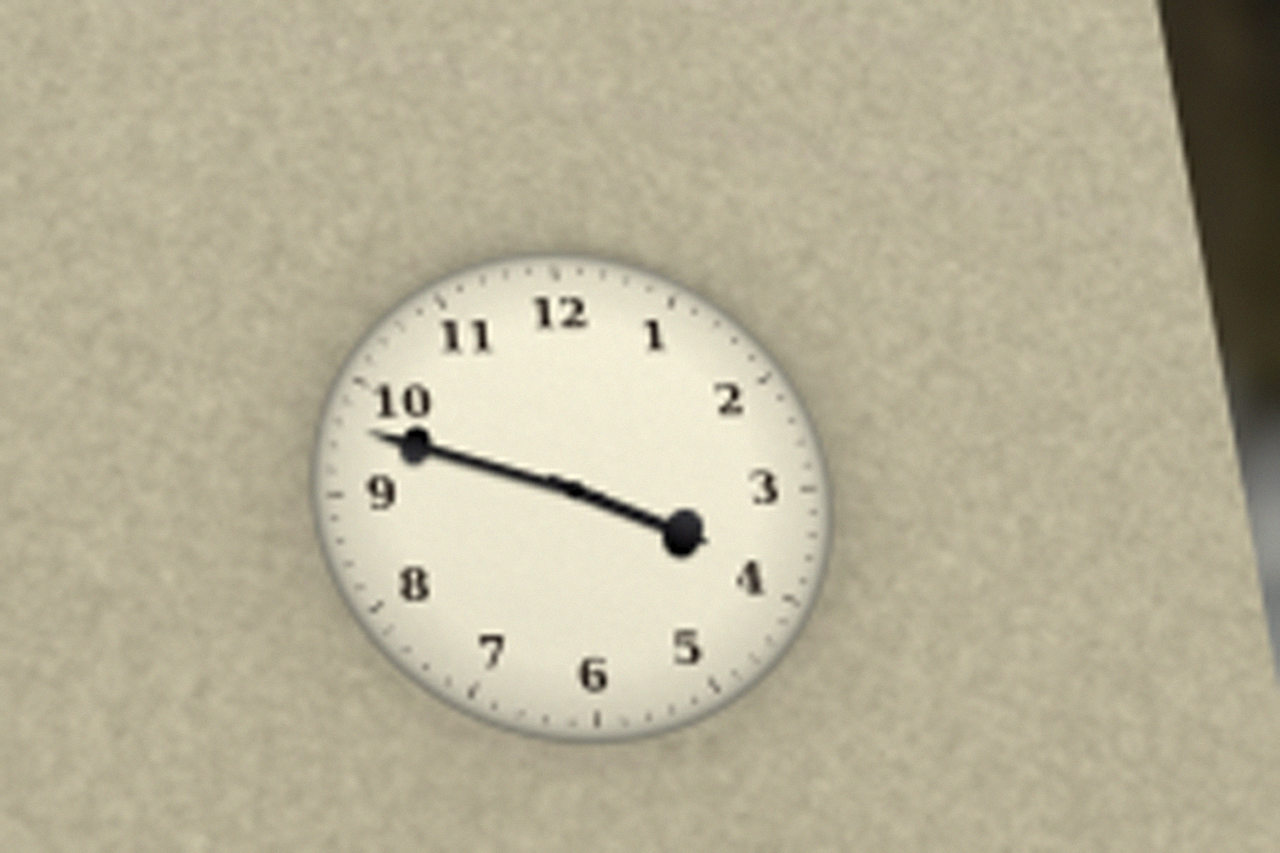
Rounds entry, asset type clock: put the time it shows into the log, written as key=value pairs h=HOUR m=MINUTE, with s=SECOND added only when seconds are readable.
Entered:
h=3 m=48
